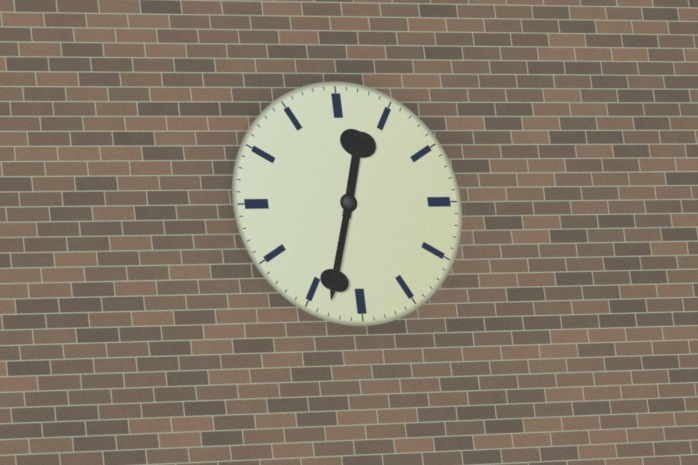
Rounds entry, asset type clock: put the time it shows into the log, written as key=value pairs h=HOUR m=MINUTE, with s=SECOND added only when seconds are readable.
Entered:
h=12 m=33
